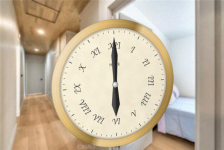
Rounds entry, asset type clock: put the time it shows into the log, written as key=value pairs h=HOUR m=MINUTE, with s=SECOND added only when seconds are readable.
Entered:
h=6 m=0
